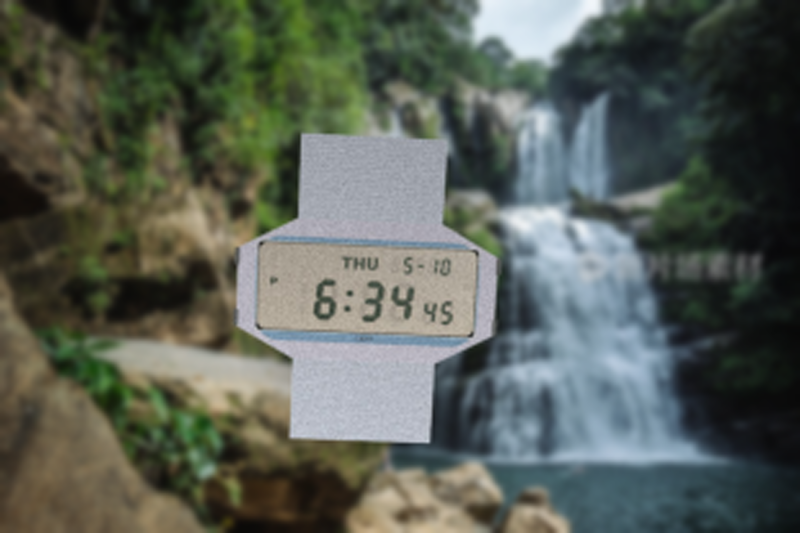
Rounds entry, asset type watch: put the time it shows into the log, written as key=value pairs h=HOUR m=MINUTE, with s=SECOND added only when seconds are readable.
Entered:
h=6 m=34 s=45
